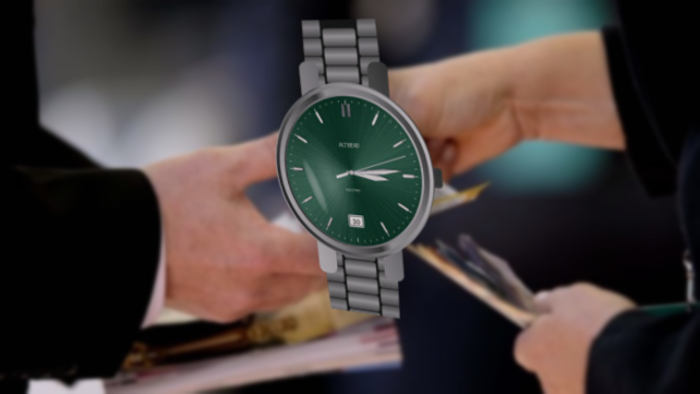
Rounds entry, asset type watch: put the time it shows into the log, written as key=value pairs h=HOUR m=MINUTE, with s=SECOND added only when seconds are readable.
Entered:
h=3 m=14 s=12
